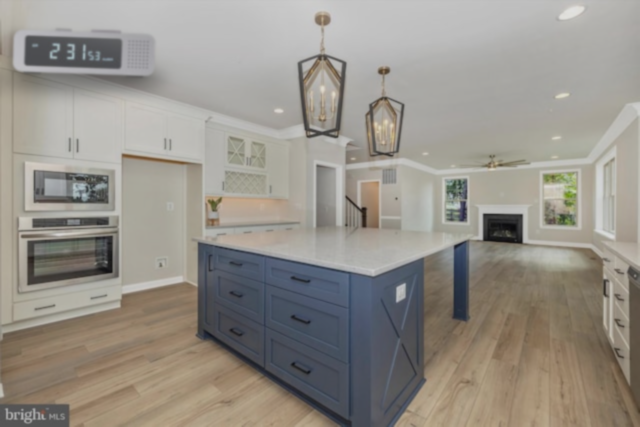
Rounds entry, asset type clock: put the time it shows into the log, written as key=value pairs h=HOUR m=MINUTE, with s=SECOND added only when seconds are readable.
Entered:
h=2 m=31
